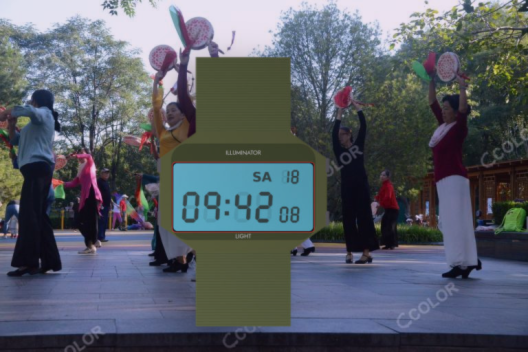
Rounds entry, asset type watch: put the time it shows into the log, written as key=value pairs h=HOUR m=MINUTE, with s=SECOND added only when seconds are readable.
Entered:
h=9 m=42 s=8
